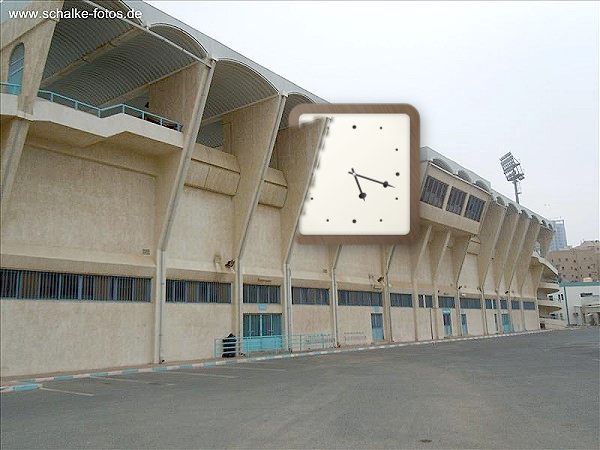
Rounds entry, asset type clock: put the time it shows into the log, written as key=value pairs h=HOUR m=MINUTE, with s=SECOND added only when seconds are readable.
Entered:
h=5 m=18
